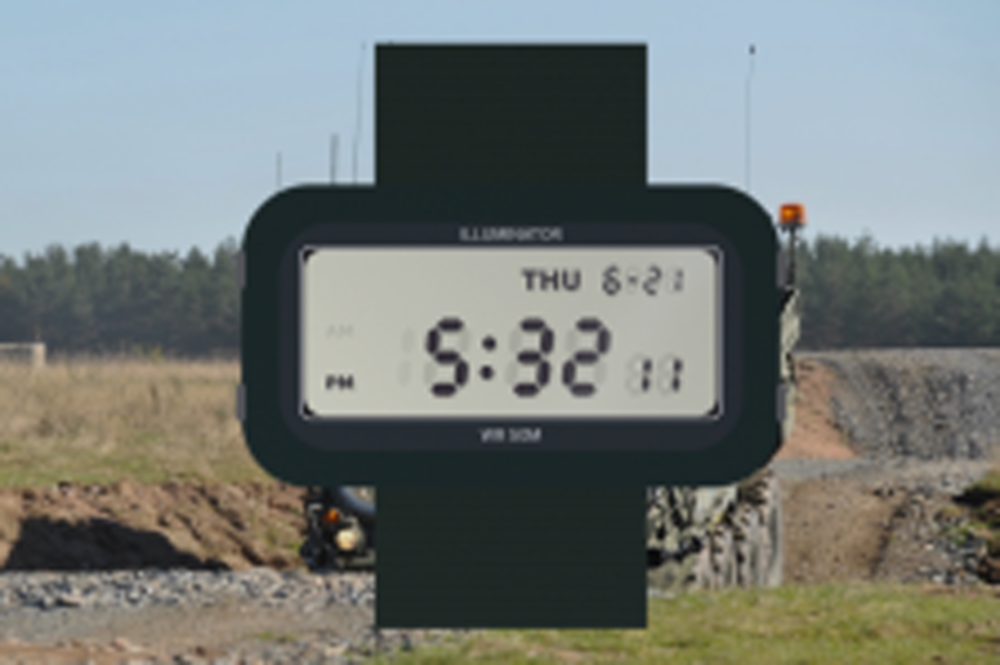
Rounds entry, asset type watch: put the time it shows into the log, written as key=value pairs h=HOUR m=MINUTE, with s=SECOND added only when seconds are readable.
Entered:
h=5 m=32 s=11
